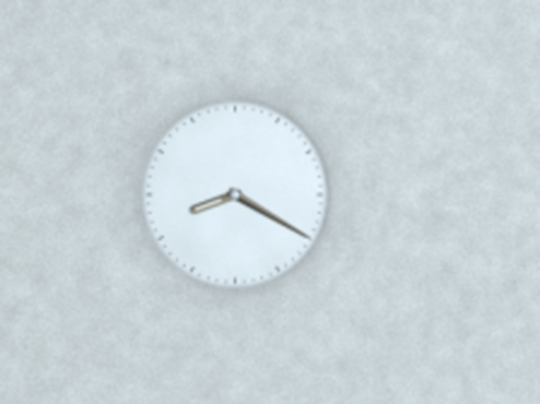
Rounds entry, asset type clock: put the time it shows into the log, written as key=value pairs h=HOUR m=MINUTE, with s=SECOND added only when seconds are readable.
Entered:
h=8 m=20
